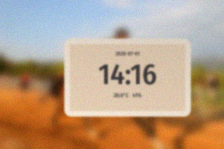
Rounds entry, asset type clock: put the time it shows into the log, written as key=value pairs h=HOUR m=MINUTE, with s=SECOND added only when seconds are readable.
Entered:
h=14 m=16
